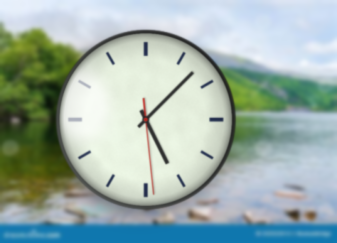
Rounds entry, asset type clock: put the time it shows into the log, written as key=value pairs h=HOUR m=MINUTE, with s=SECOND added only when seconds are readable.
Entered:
h=5 m=7 s=29
